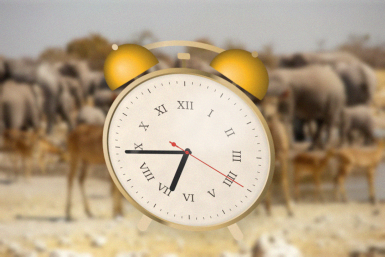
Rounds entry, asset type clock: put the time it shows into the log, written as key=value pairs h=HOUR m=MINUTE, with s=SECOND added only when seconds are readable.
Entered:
h=6 m=44 s=20
